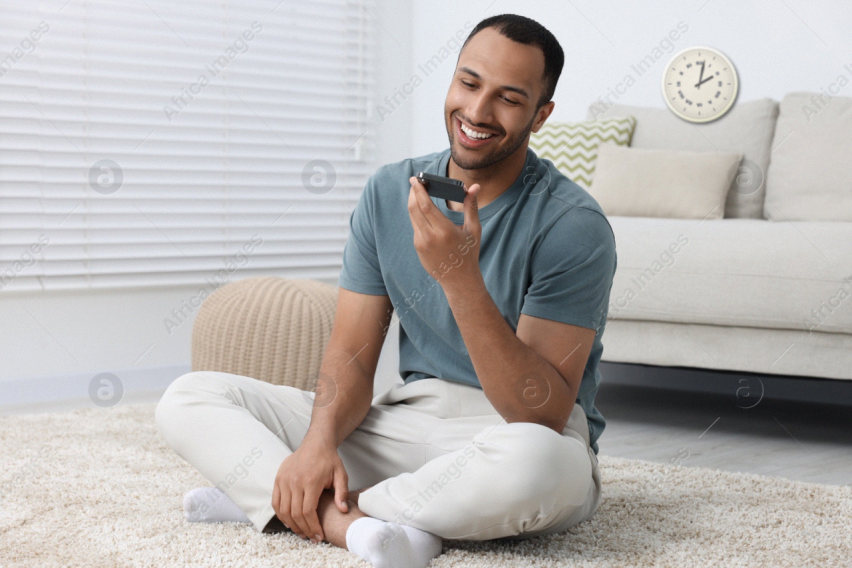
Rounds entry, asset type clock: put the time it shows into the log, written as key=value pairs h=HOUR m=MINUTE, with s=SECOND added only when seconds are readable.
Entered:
h=2 m=2
